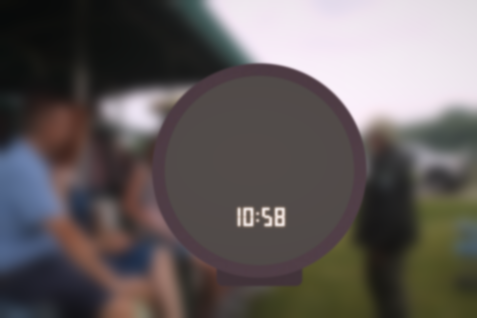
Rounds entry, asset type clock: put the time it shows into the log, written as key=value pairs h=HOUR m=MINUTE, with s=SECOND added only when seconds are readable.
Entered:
h=10 m=58
